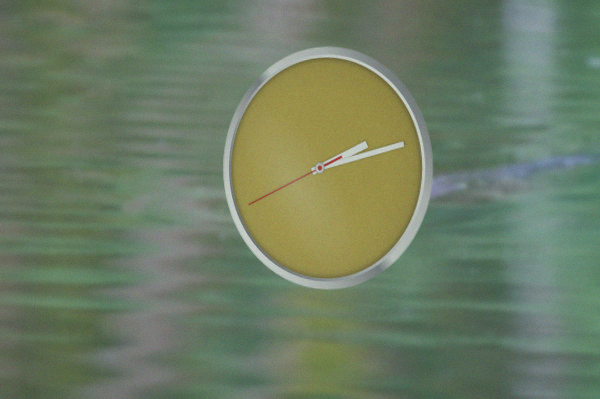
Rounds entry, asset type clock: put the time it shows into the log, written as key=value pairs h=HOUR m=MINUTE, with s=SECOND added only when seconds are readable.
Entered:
h=2 m=12 s=41
